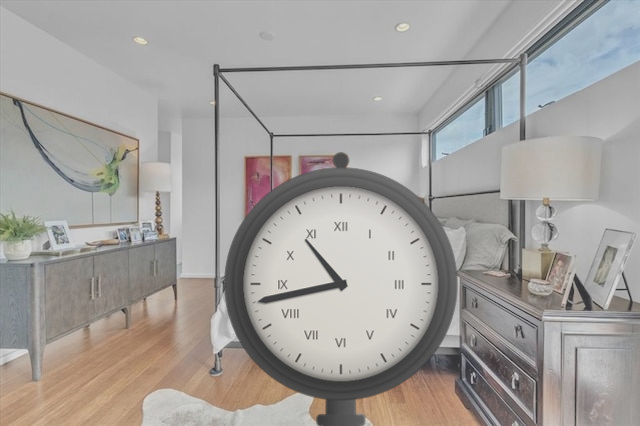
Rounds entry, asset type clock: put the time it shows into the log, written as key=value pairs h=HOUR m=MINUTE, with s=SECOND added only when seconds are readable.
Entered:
h=10 m=43
